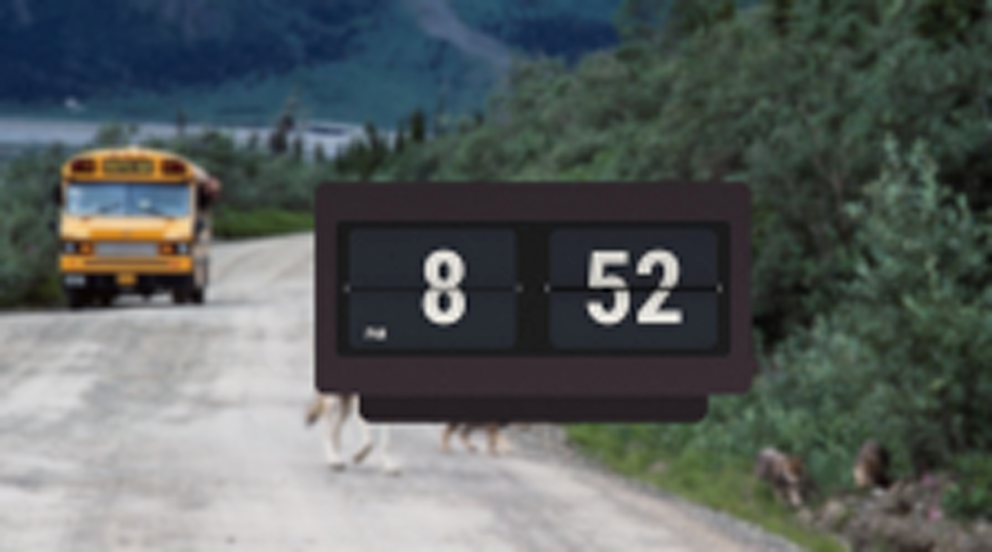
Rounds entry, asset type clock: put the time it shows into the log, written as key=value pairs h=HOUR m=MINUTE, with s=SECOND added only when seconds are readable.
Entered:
h=8 m=52
